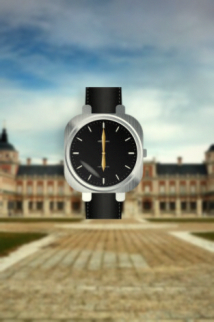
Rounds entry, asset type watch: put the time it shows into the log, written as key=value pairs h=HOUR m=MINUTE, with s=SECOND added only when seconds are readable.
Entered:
h=6 m=0
